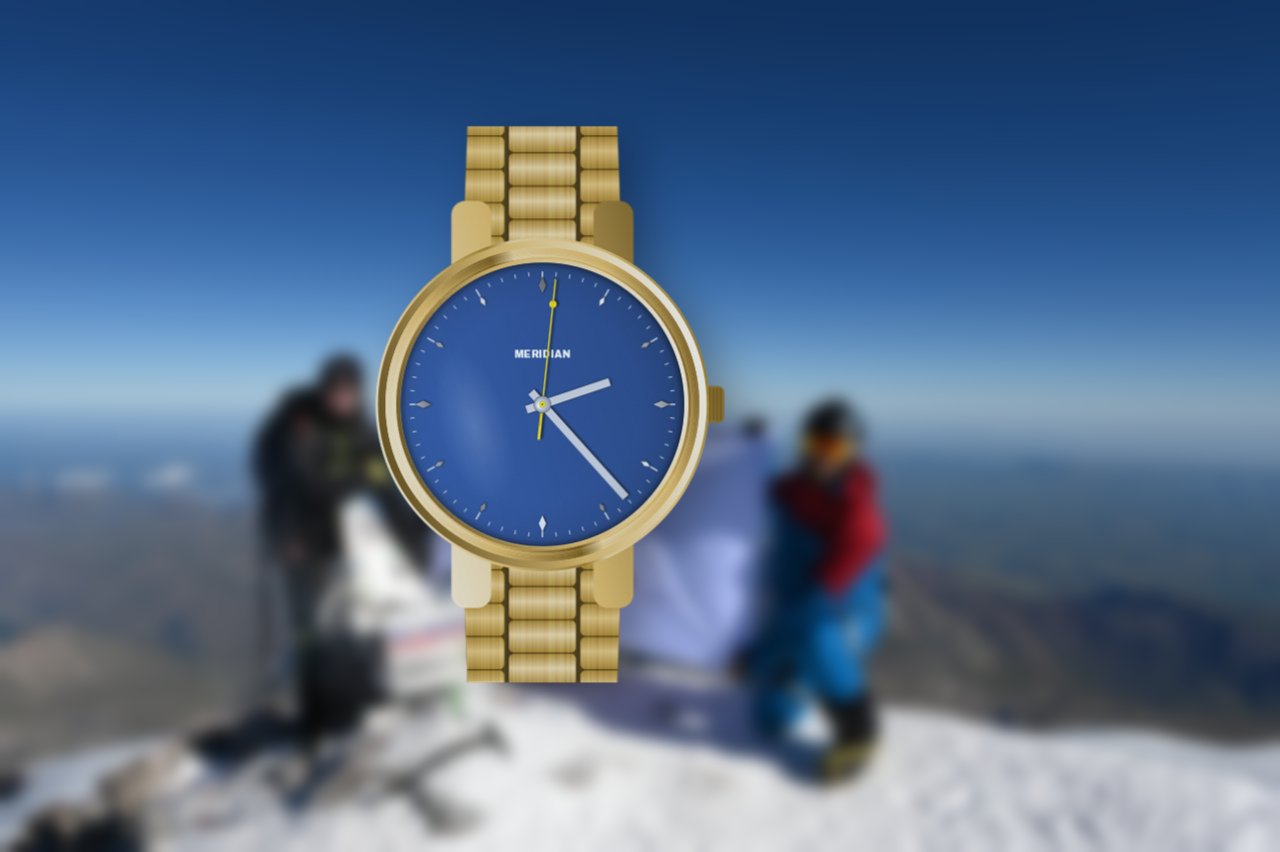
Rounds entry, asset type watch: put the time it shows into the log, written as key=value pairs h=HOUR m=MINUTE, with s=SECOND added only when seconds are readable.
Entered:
h=2 m=23 s=1
